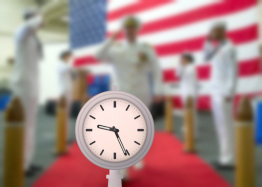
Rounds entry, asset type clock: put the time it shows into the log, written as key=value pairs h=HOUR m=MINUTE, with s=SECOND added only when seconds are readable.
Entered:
h=9 m=26
